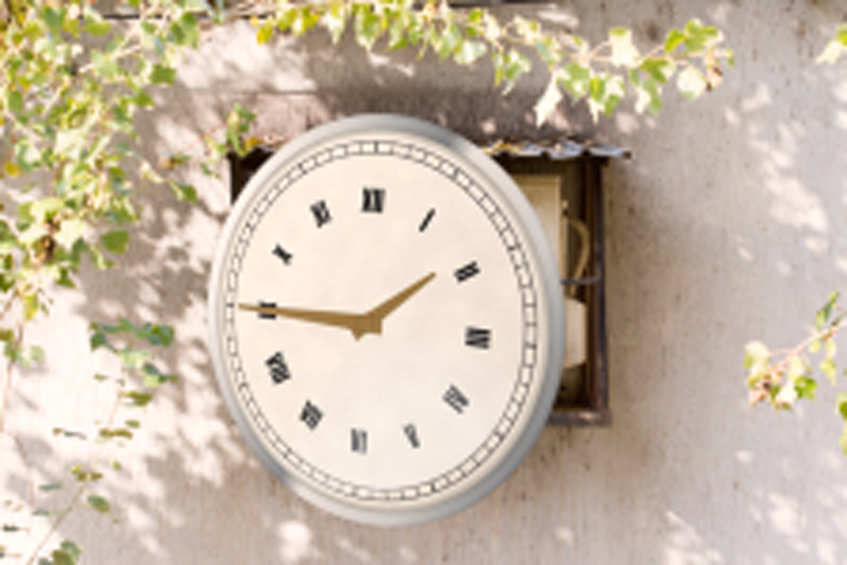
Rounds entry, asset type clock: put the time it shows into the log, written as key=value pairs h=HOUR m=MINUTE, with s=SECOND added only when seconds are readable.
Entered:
h=1 m=45
